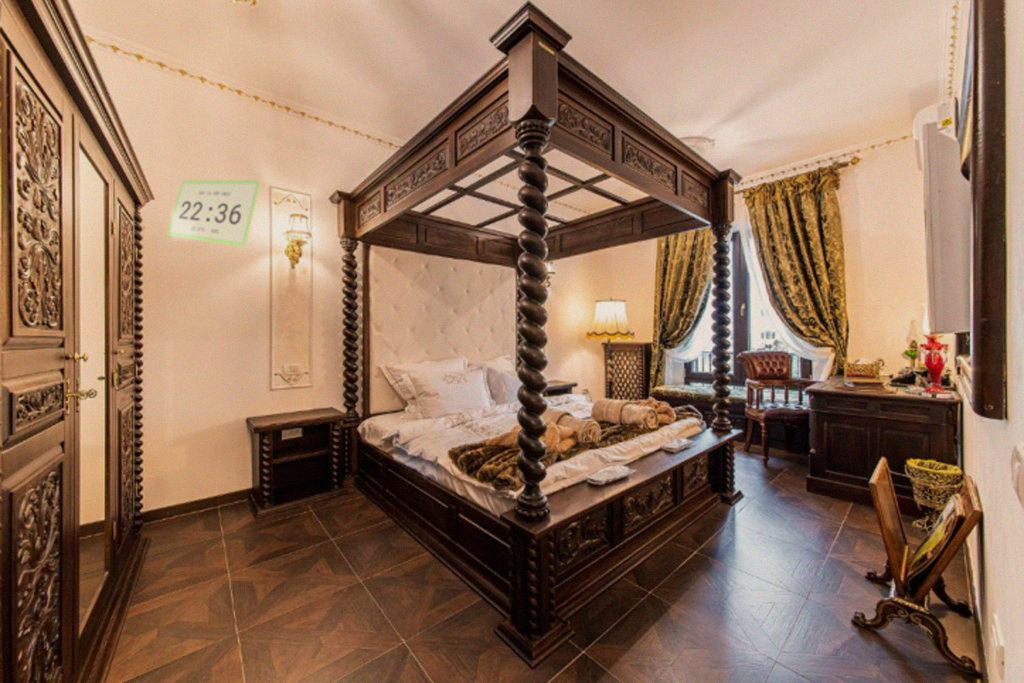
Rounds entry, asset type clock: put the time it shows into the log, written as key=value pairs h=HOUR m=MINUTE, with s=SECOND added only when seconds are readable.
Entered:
h=22 m=36
